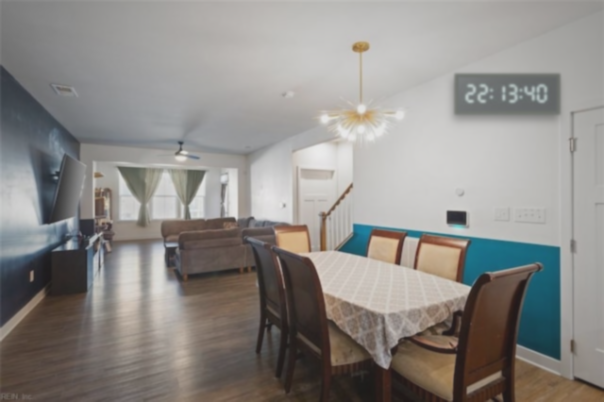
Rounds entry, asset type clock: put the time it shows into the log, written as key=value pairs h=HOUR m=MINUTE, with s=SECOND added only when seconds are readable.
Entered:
h=22 m=13 s=40
